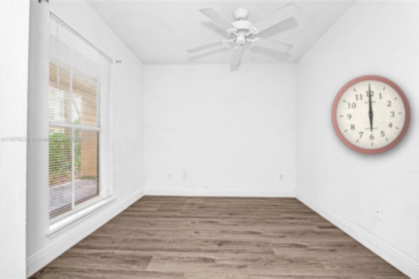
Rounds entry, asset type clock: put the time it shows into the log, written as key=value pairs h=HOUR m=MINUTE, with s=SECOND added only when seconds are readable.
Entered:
h=6 m=0
